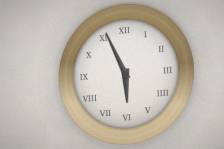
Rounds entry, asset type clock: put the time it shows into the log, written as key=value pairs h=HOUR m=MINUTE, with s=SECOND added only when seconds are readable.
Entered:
h=5 m=56
